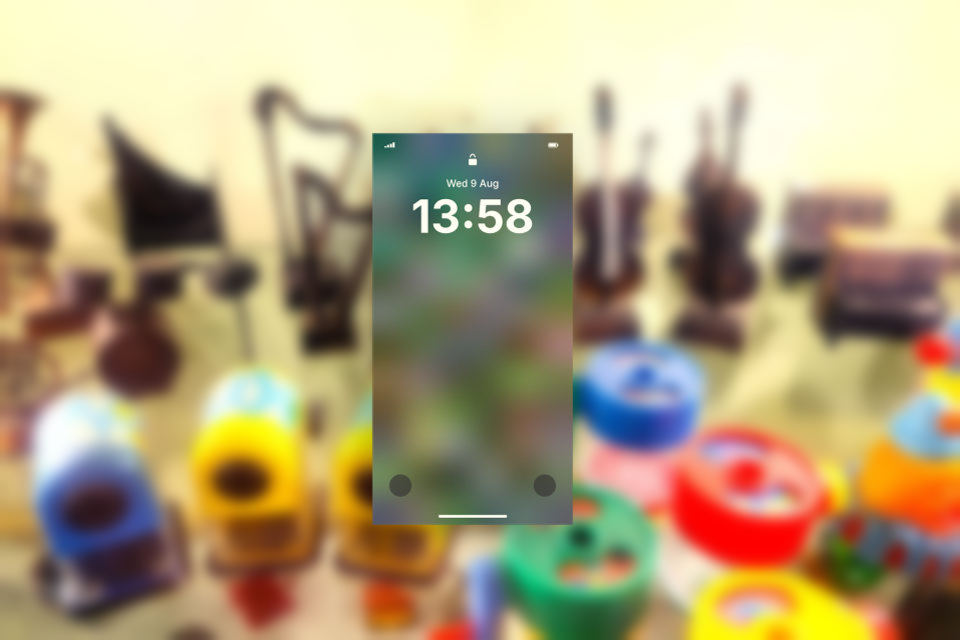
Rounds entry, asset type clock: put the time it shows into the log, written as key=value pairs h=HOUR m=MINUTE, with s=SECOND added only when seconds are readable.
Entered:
h=13 m=58
